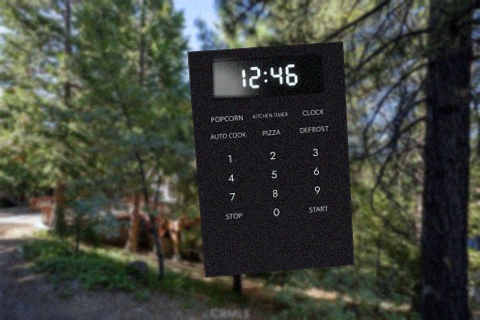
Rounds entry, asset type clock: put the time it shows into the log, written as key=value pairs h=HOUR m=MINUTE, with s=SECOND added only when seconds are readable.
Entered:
h=12 m=46
